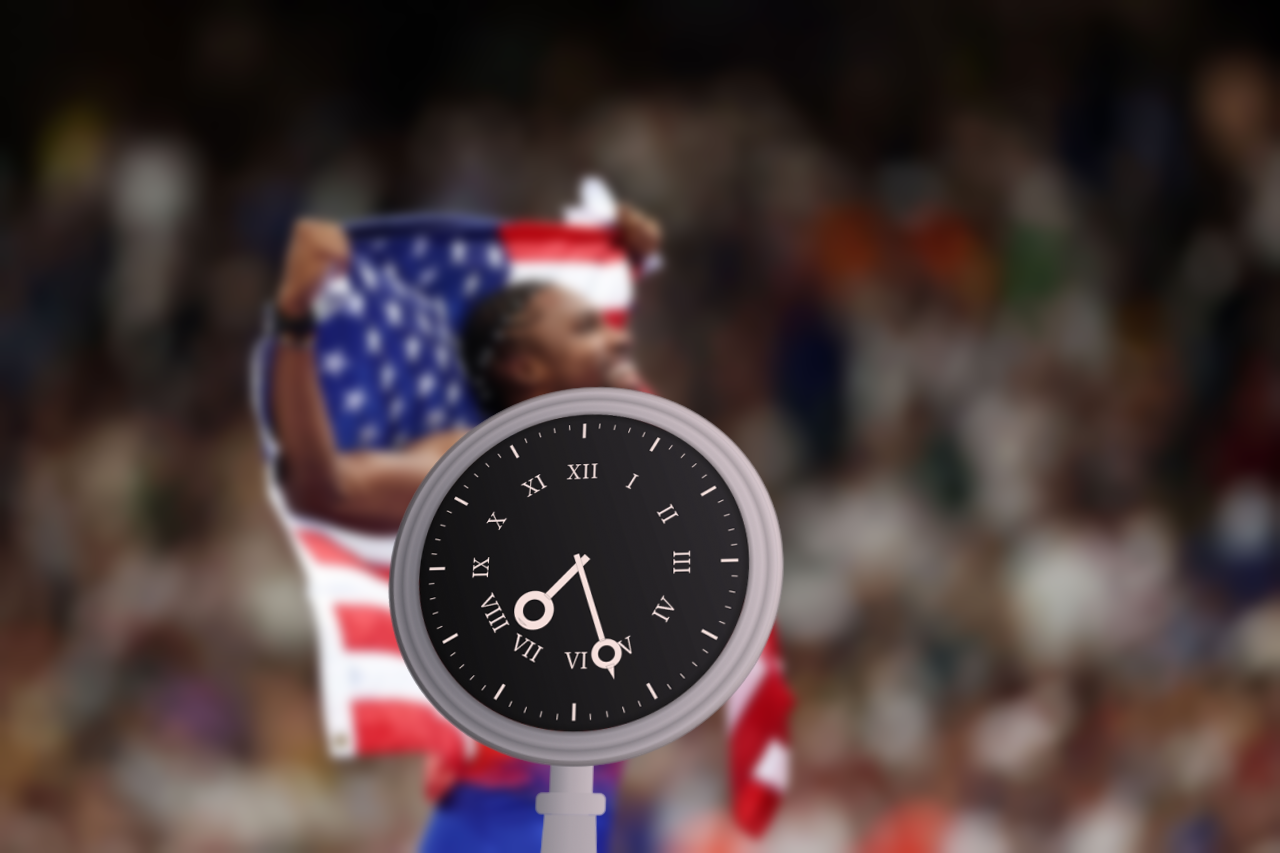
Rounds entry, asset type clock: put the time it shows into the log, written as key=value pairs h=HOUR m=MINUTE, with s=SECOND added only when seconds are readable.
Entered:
h=7 m=27
